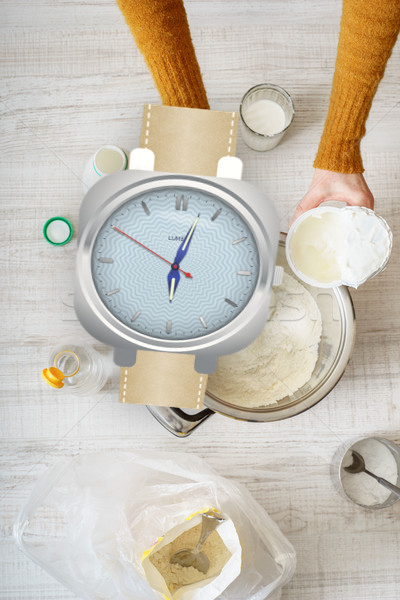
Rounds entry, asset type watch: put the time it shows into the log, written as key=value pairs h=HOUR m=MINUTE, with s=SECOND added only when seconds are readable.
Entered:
h=6 m=2 s=50
